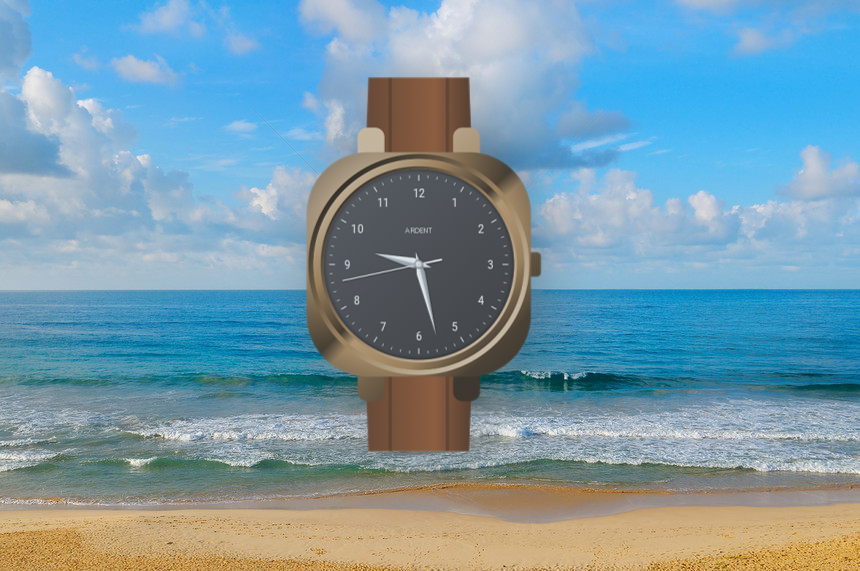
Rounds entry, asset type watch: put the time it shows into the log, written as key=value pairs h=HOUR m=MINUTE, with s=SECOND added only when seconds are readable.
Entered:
h=9 m=27 s=43
